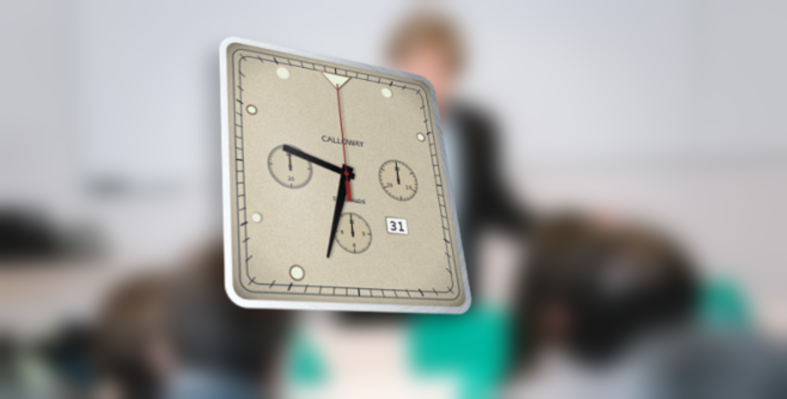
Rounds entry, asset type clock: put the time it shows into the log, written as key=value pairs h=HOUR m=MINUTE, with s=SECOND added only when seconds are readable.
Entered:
h=9 m=33
